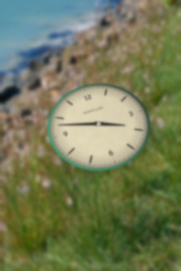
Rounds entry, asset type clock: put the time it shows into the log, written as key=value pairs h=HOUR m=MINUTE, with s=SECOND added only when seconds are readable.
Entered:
h=3 m=48
